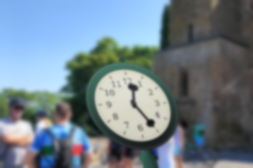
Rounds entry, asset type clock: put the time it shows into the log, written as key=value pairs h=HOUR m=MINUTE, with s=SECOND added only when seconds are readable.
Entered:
h=12 m=25
